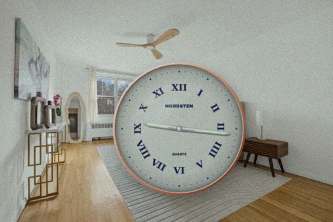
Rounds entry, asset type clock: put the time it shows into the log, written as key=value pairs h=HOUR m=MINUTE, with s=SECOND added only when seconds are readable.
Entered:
h=9 m=16
